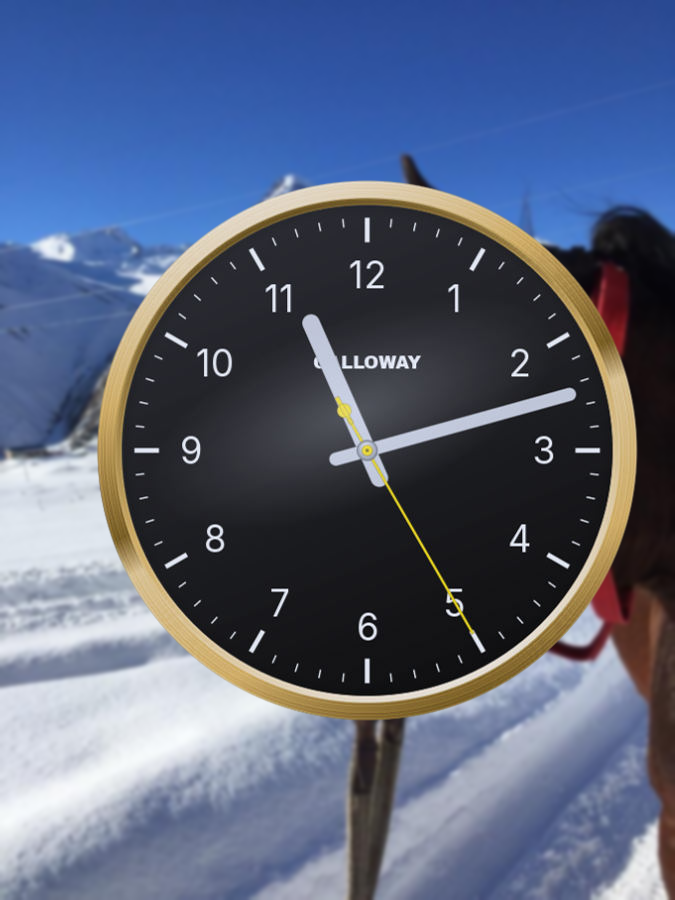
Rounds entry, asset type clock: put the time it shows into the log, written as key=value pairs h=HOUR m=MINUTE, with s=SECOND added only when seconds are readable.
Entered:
h=11 m=12 s=25
